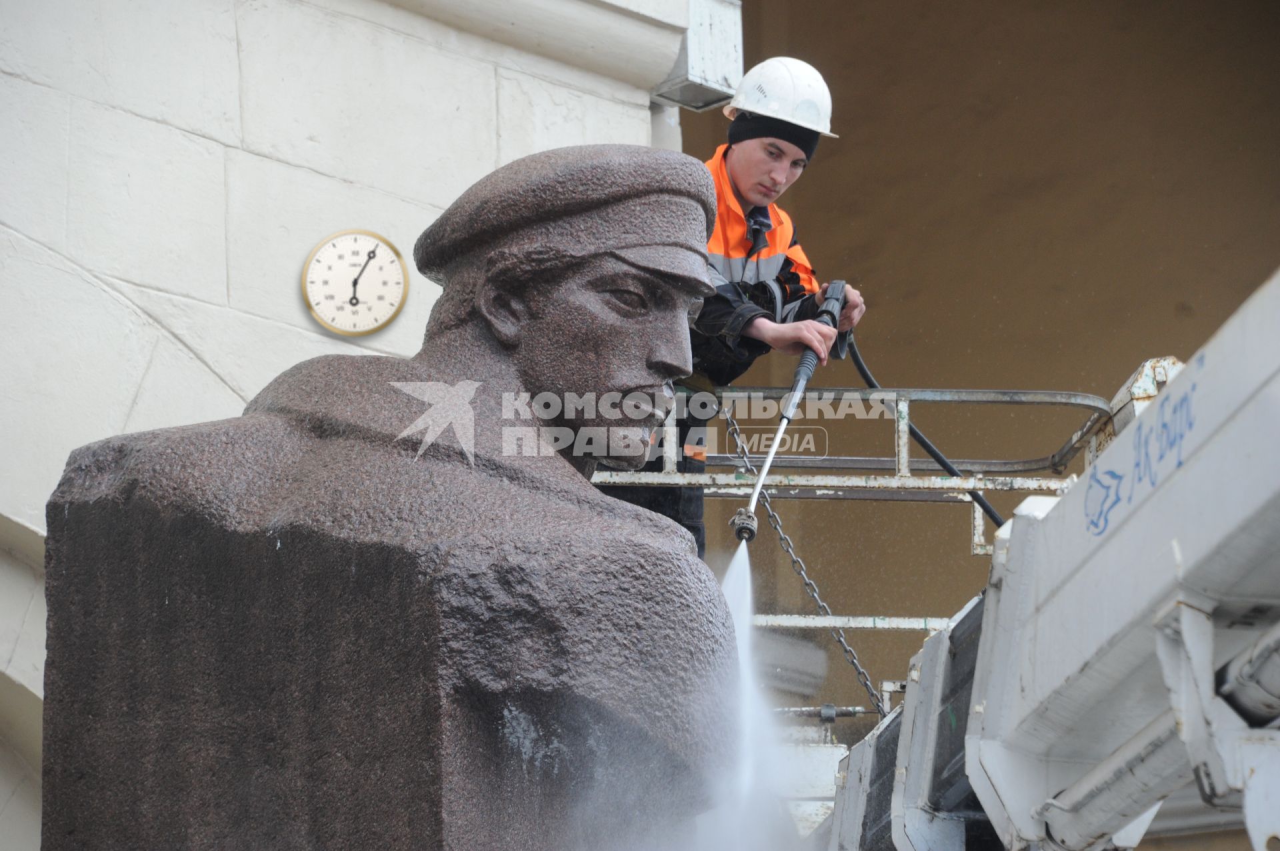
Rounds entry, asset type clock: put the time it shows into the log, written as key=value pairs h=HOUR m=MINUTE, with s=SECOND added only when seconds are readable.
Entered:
h=6 m=5
